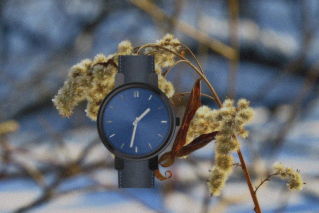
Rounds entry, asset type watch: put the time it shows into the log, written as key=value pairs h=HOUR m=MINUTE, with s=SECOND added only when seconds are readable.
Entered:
h=1 m=32
